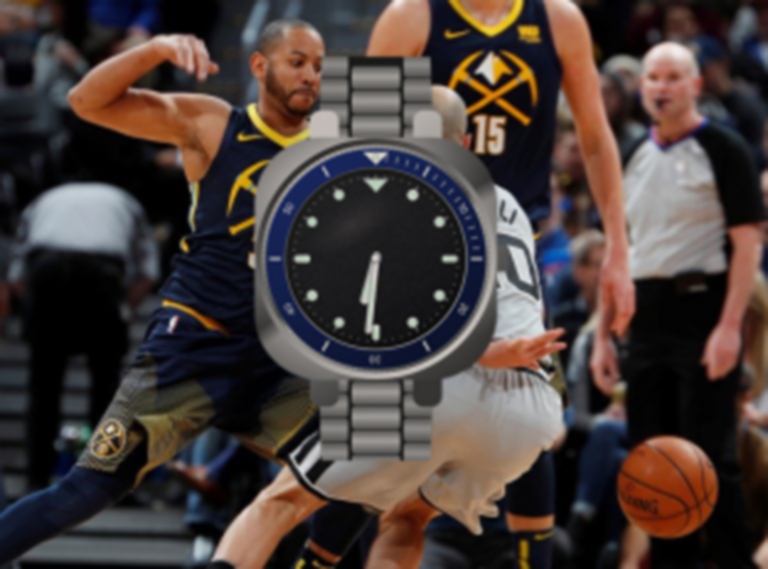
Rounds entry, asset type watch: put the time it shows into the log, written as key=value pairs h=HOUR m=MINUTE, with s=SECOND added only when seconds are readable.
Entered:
h=6 m=31
